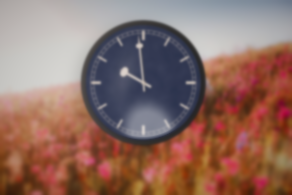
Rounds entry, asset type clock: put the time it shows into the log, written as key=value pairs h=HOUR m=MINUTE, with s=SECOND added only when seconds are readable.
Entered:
h=9 m=59
